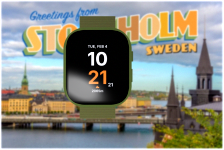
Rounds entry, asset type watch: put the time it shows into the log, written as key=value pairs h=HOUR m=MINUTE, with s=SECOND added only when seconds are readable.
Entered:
h=10 m=21
